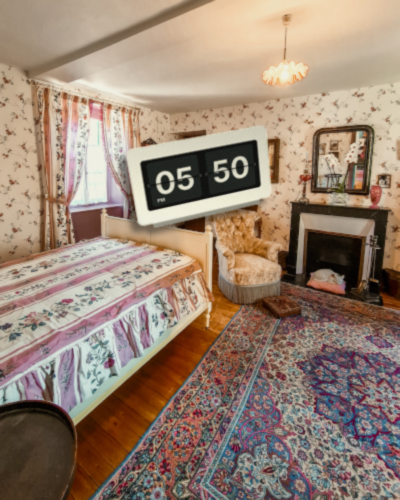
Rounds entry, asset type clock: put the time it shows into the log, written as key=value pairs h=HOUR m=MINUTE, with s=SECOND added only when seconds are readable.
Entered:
h=5 m=50
